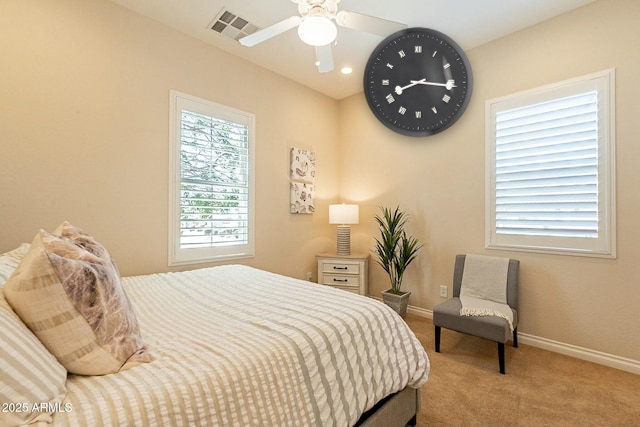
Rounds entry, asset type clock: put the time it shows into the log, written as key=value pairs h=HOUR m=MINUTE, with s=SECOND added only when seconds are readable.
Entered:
h=8 m=16
